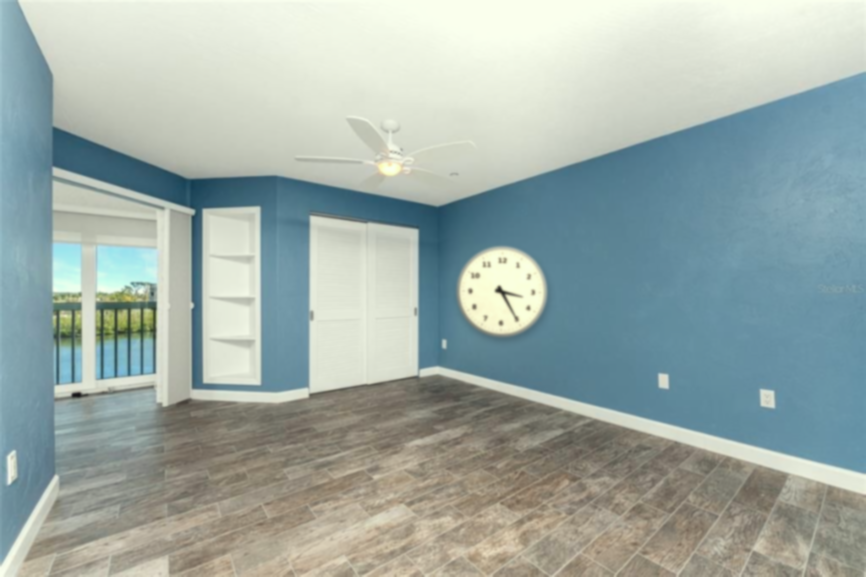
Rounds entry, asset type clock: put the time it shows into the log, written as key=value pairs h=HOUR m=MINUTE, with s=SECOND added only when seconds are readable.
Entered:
h=3 m=25
